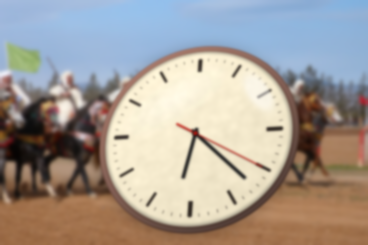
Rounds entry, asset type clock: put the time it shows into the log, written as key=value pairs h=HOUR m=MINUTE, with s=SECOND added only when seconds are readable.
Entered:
h=6 m=22 s=20
